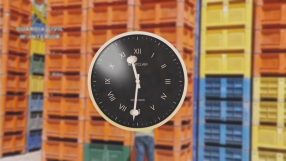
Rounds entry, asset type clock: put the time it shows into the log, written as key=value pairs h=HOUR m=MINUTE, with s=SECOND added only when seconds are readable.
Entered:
h=11 m=31
